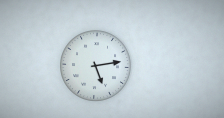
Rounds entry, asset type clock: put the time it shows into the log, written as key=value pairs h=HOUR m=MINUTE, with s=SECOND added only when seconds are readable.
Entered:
h=5 m=13
